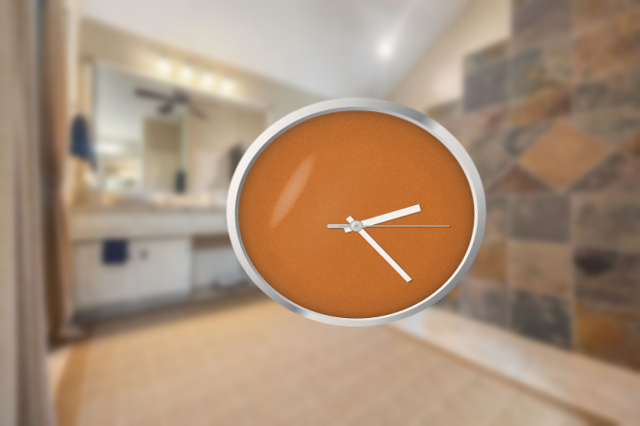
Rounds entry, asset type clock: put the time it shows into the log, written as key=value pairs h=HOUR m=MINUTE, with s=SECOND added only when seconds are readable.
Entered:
h=2 m=23 s=15
